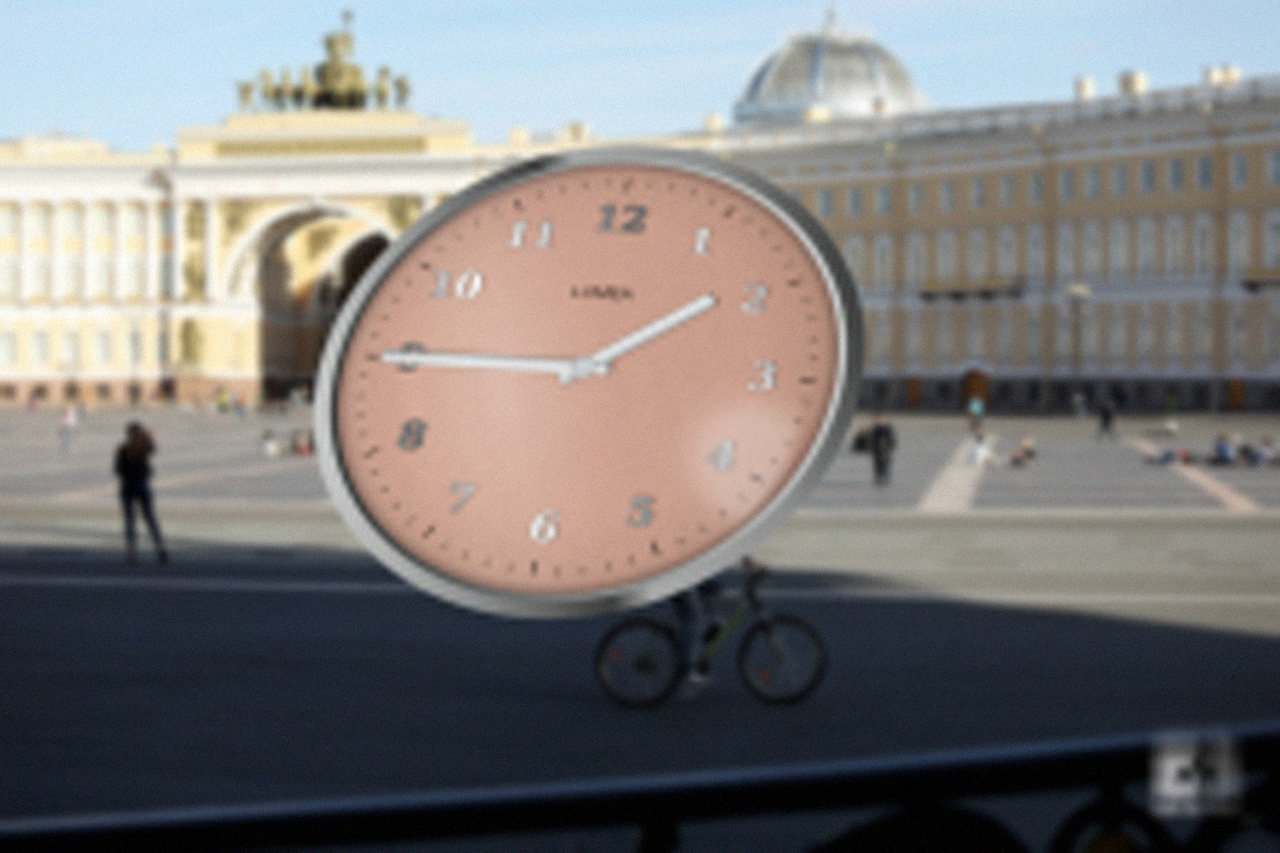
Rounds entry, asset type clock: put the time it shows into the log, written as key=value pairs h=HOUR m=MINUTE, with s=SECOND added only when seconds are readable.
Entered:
h=1 m=45
